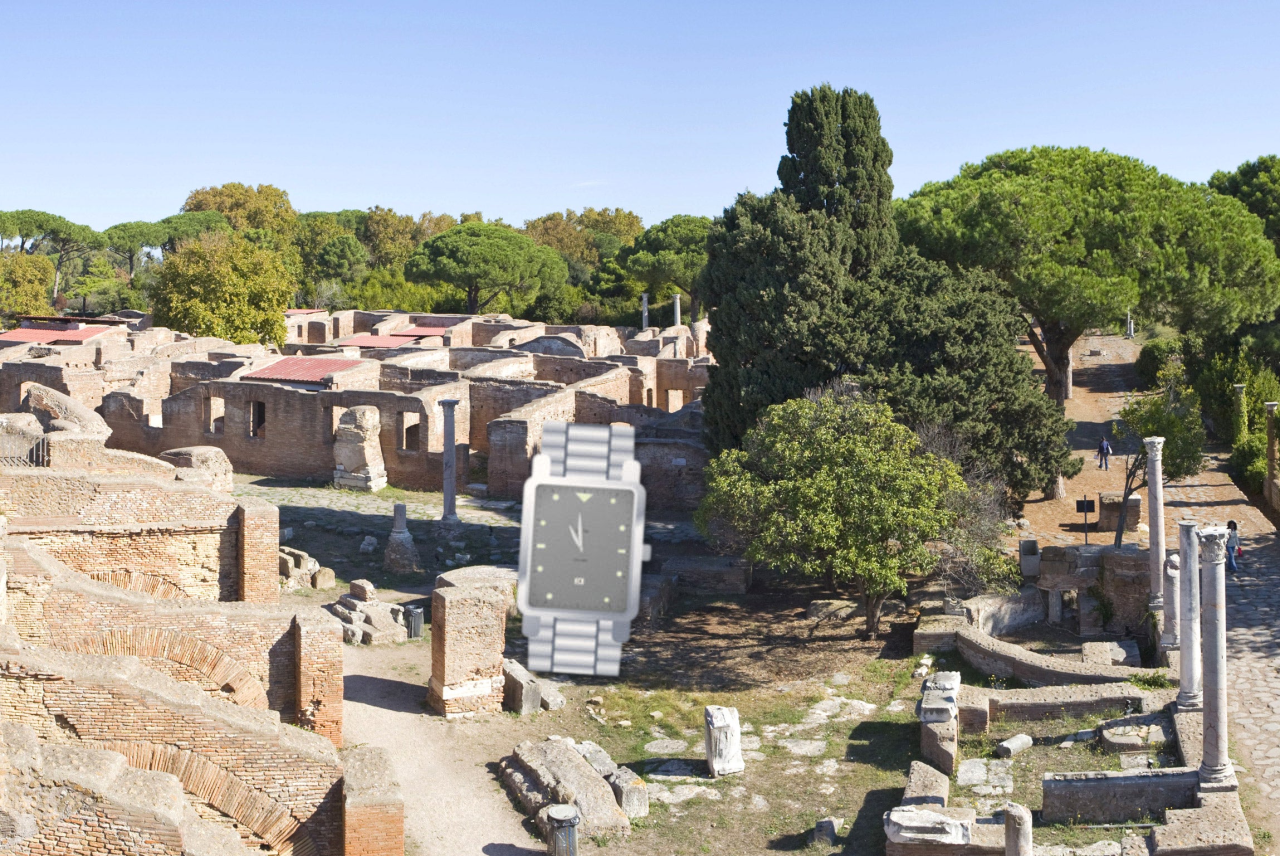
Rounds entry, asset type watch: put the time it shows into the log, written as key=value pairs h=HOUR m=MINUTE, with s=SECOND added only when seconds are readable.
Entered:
h=10 m=59
